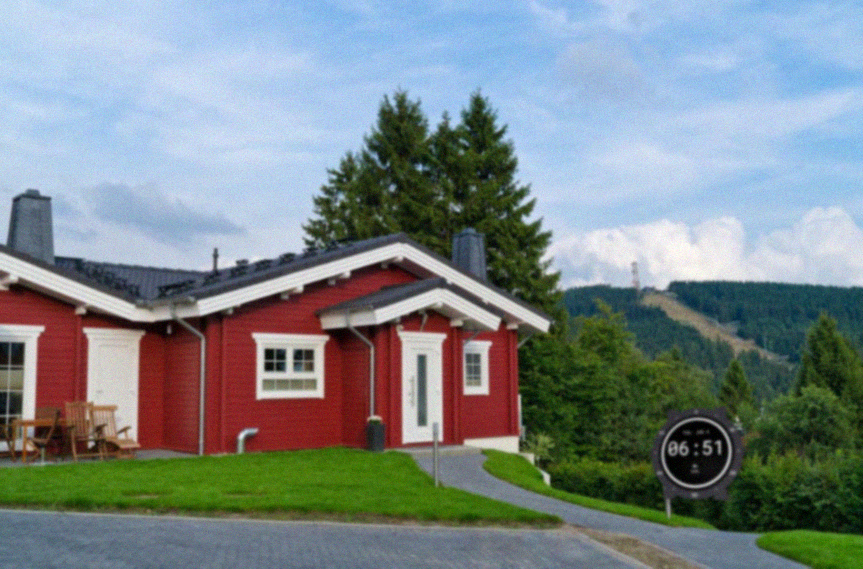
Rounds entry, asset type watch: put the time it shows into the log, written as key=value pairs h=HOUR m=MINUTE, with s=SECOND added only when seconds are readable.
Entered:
h=6 m=51
